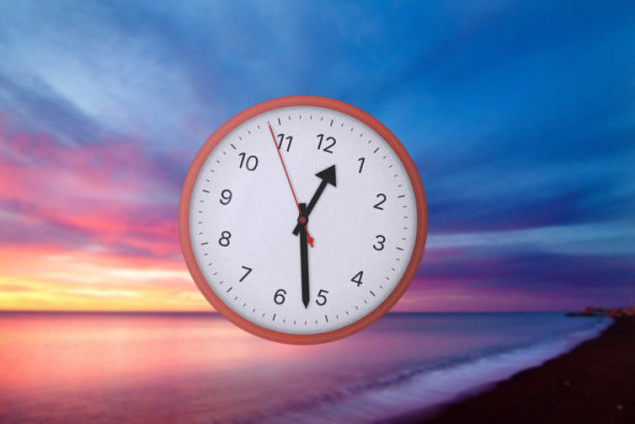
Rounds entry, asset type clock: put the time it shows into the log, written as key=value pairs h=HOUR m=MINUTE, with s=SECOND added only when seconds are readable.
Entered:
h=12 m=26 s=54
